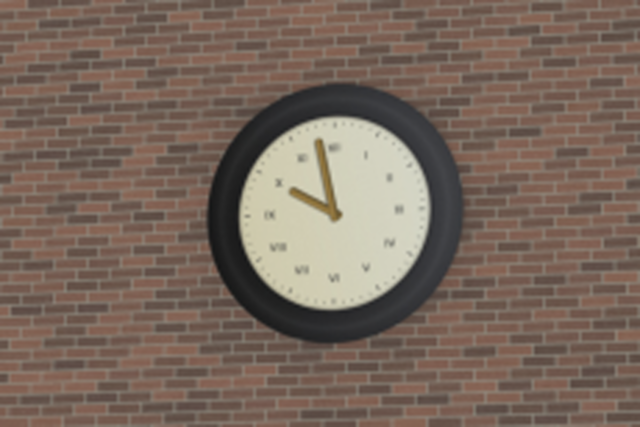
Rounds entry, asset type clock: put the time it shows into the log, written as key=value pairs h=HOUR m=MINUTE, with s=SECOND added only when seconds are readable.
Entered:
h=9 m=58
